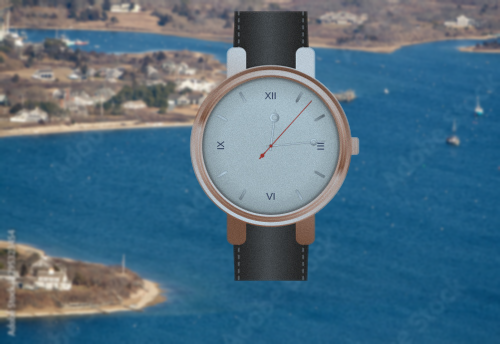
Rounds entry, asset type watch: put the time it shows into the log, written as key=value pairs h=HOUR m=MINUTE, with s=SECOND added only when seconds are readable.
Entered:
h=12 m=14 s=7
